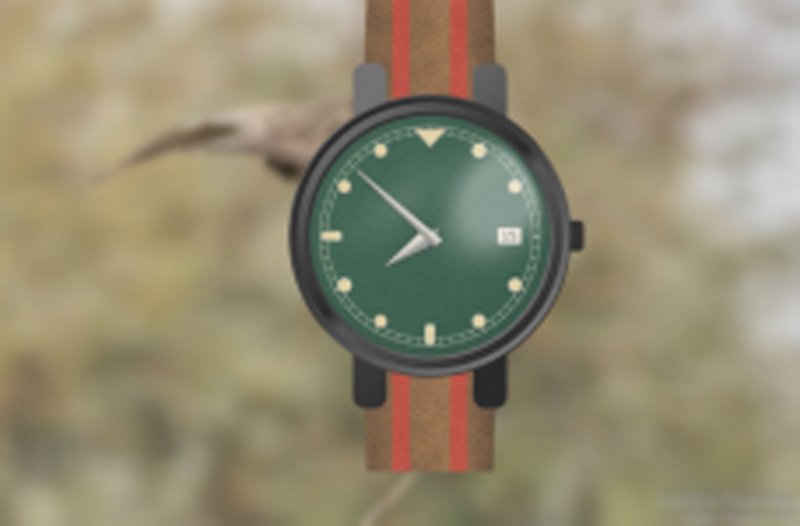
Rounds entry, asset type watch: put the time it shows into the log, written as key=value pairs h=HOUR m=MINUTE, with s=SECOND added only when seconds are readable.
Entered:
h=7 m=52
